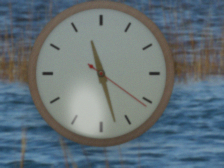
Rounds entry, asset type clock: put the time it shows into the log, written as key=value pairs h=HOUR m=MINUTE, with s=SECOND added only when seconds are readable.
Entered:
h=11 m=27 s=21
